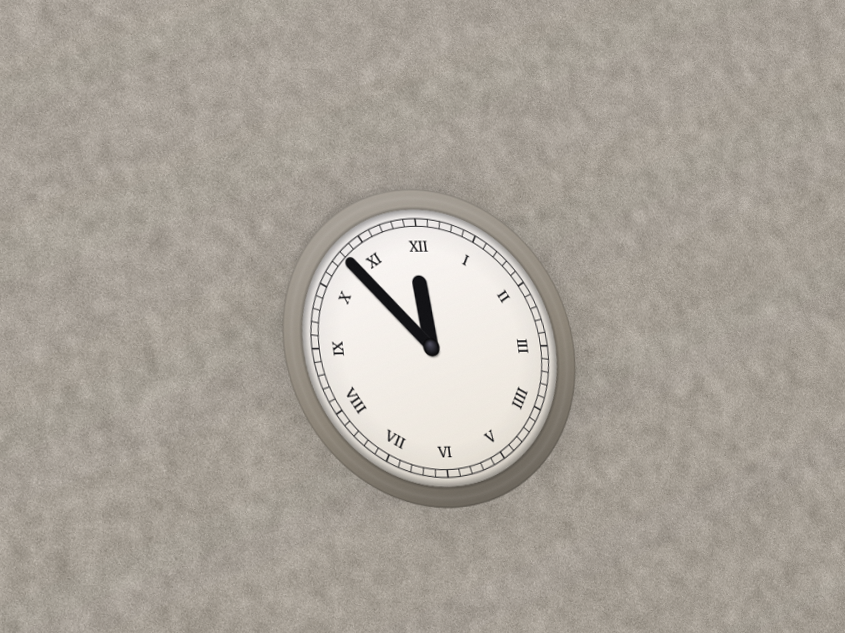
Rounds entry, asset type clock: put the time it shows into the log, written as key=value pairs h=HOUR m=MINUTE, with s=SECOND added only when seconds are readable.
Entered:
h=11 m=53
